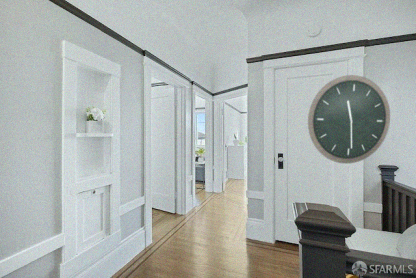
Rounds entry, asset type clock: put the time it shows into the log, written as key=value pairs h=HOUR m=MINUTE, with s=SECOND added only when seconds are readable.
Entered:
h=11 m=29
